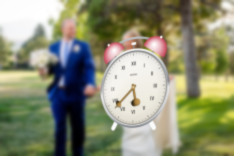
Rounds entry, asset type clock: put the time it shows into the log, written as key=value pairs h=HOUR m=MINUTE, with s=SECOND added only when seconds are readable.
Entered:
h=5 m=38
